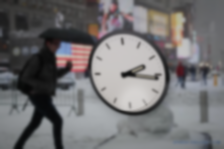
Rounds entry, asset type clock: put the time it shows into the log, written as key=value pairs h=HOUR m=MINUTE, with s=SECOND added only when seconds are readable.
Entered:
h=2 m=16
